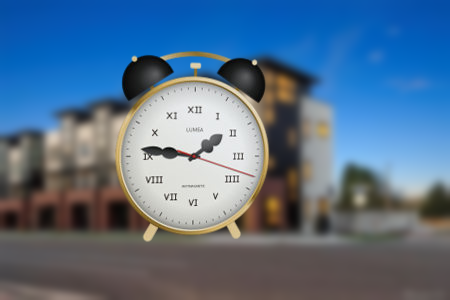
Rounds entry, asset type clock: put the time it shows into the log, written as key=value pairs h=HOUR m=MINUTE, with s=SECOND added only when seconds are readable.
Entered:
h=1 m=46 s=18
